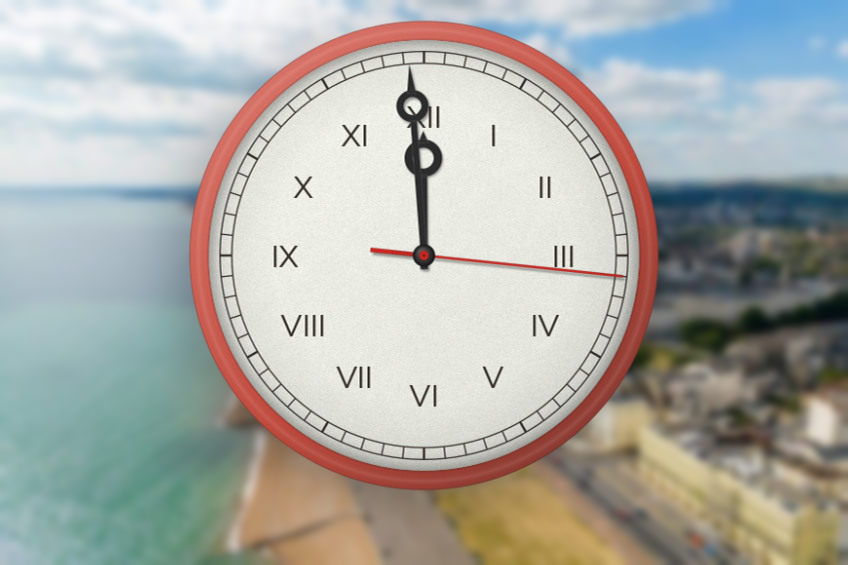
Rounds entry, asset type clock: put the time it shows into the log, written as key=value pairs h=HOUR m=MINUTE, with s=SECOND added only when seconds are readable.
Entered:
h=11 m=59 s=16
